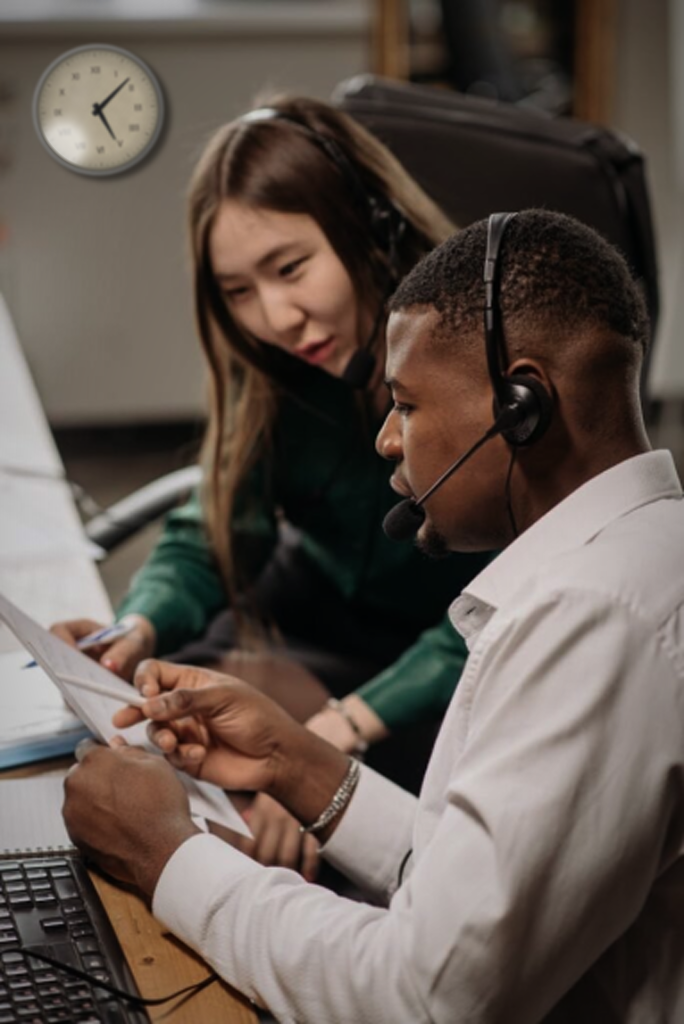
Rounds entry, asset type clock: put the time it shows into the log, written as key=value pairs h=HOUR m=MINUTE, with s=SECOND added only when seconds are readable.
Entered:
h=5 m=8
